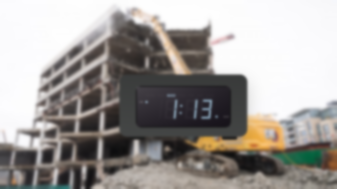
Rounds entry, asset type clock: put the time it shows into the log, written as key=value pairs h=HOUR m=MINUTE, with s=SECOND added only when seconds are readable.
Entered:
h=1 m=13
